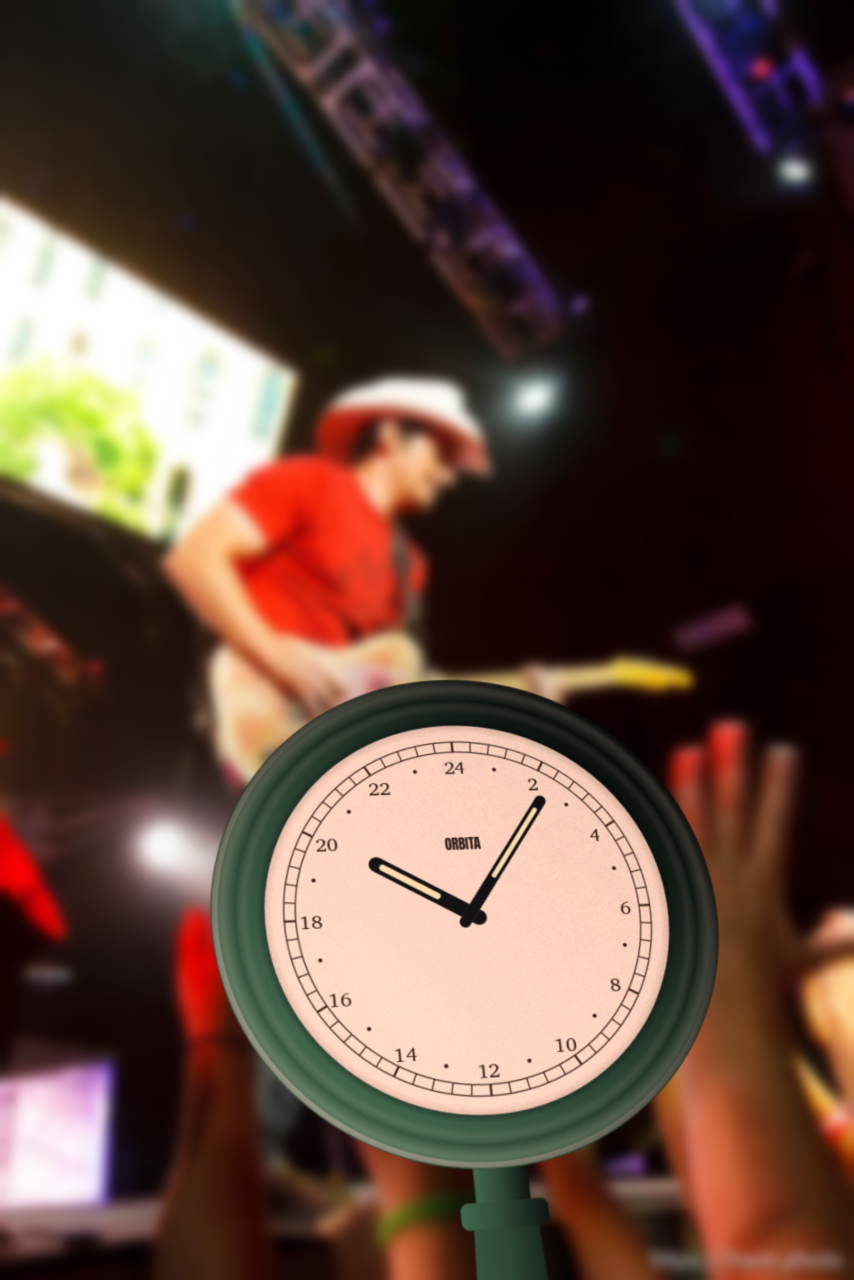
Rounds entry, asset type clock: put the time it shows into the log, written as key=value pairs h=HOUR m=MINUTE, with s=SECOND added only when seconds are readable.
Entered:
h=20 m=6
